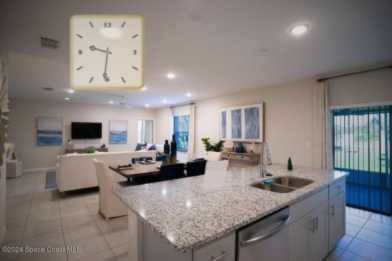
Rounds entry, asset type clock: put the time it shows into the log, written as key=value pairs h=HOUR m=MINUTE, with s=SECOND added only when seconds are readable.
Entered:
h=9 m=31
